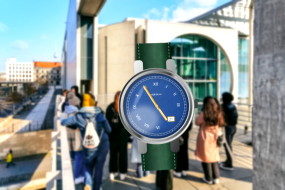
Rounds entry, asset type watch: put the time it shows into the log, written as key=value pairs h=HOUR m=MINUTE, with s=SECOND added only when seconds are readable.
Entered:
h=4 m=55
